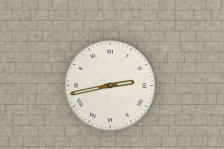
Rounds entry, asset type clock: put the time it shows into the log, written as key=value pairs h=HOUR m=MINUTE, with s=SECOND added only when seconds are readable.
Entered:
h=2 m=43
